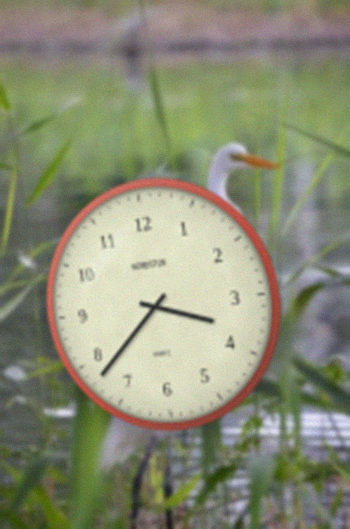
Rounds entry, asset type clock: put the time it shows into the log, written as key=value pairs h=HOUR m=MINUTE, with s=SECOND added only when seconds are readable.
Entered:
h=3 m=38
